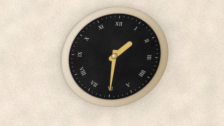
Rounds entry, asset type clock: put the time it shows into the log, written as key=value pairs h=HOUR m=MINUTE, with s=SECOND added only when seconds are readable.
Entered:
h=1 m=30
